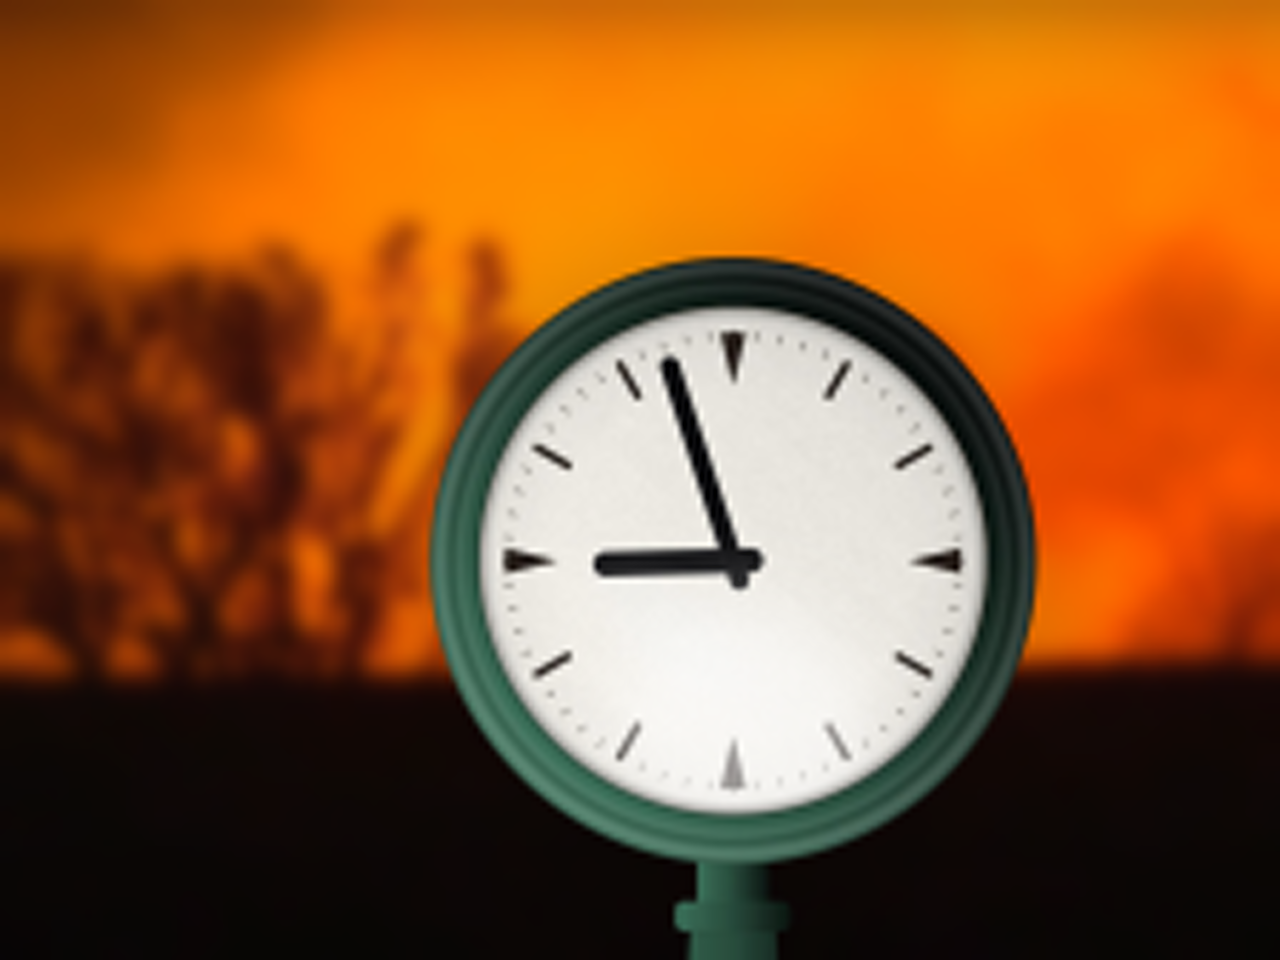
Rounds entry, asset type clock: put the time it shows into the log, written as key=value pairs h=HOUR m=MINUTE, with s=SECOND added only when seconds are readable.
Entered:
h=8 m=57
